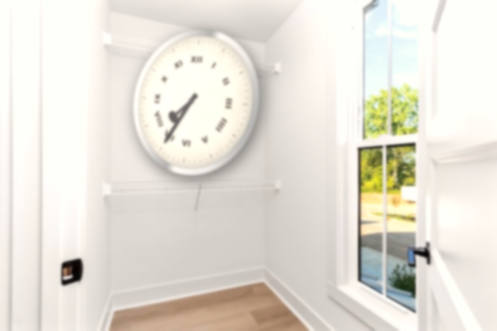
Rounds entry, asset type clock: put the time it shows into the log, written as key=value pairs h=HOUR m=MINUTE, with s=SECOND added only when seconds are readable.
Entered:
h=7 m=35
